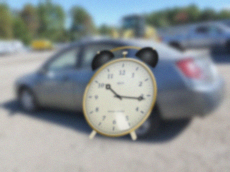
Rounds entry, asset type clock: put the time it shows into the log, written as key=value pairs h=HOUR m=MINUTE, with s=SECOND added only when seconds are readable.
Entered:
h=10 m=16
